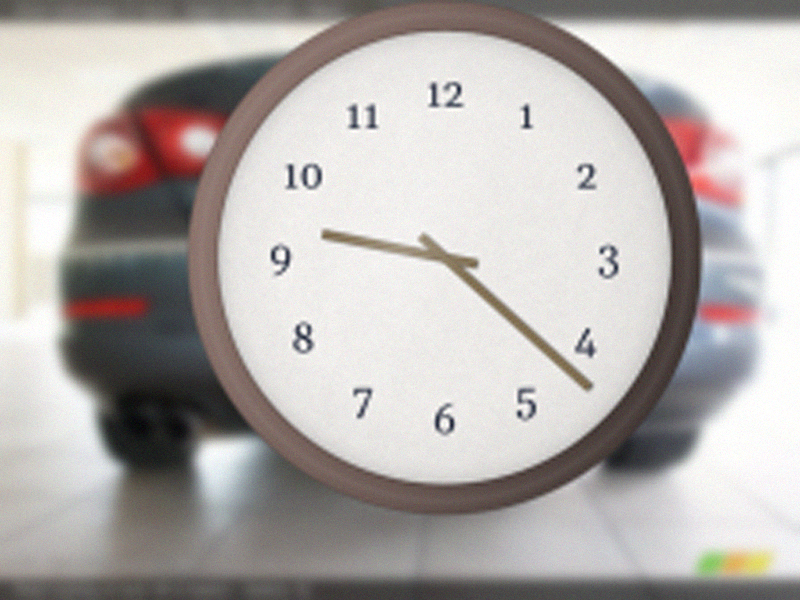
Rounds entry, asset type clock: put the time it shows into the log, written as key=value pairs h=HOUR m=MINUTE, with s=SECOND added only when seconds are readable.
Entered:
h=9 m=22
